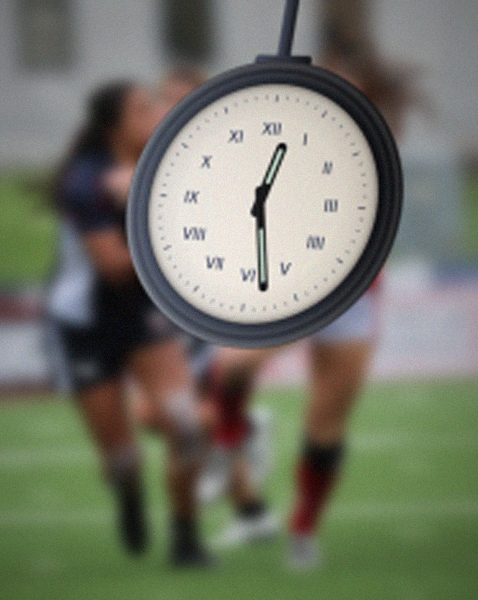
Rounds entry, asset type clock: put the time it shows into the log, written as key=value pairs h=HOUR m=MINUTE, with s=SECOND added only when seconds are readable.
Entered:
h=12 m=28
